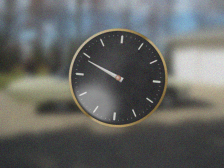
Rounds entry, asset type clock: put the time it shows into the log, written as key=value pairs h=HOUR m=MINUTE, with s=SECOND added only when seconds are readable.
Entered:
h=9 m=49
